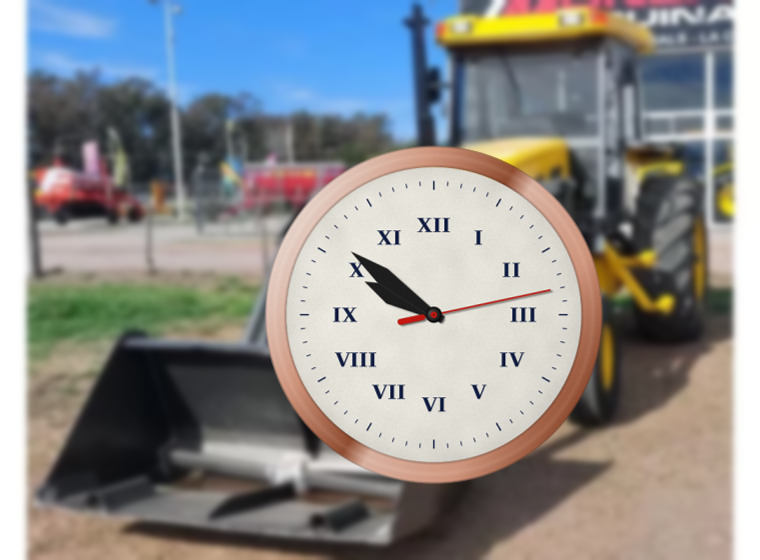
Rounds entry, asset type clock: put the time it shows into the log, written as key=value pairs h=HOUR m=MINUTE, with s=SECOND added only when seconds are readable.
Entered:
h=9 m=51 s=13
